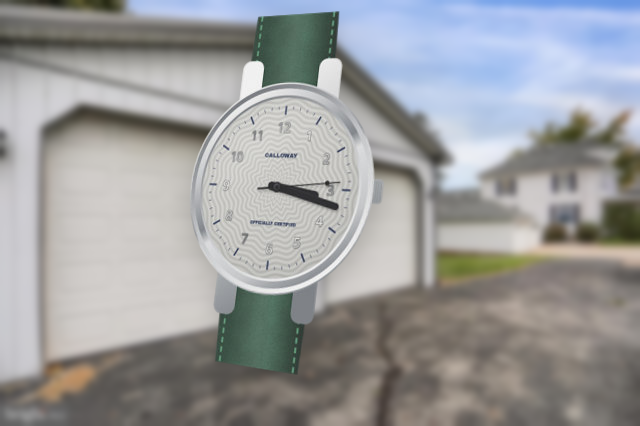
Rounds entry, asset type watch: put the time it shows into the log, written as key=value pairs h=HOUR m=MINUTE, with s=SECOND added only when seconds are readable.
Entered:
h=3 m=17 s=14
